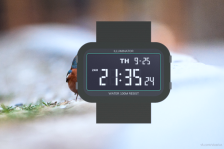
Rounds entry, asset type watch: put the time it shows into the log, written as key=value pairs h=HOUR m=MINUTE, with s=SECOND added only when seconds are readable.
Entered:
h=21 m=35 s=24
